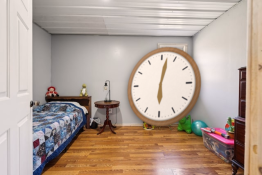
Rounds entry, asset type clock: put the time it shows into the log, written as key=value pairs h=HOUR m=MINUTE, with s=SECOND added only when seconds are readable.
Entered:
h=6 m=2
